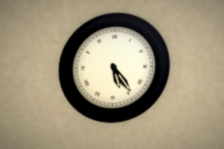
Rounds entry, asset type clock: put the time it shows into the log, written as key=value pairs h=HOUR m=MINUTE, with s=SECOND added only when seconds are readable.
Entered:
h=5 m=24
